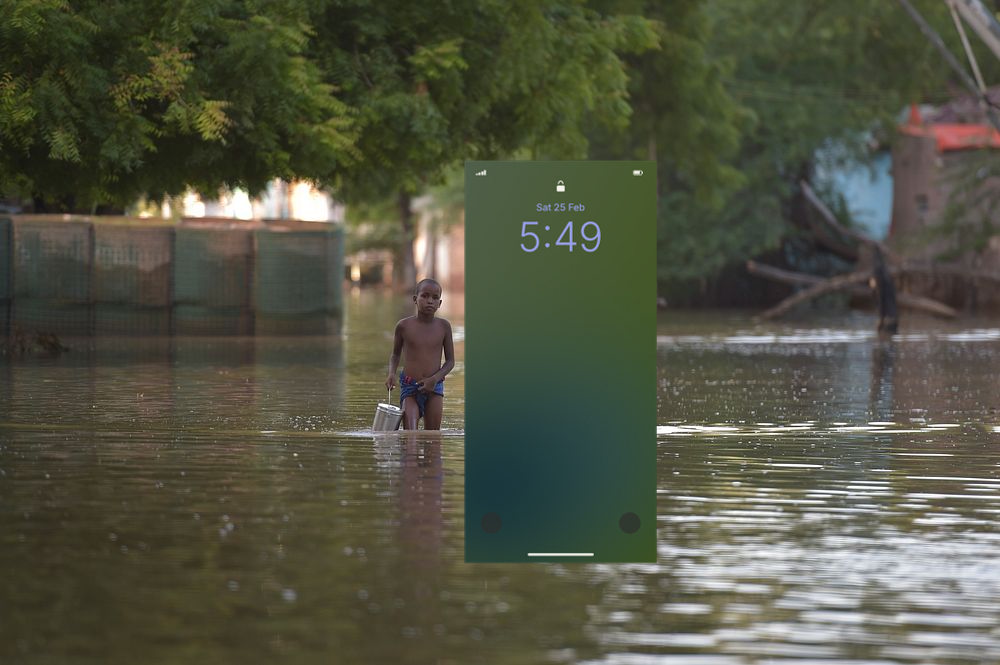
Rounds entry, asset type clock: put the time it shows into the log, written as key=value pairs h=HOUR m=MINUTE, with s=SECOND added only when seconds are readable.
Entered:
h=5 m=49
